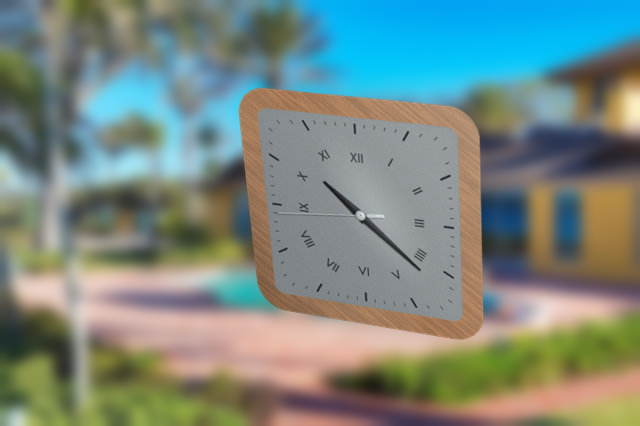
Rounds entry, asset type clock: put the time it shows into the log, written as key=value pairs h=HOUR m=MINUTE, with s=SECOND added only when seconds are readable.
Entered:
h=10 m=21 s=44
